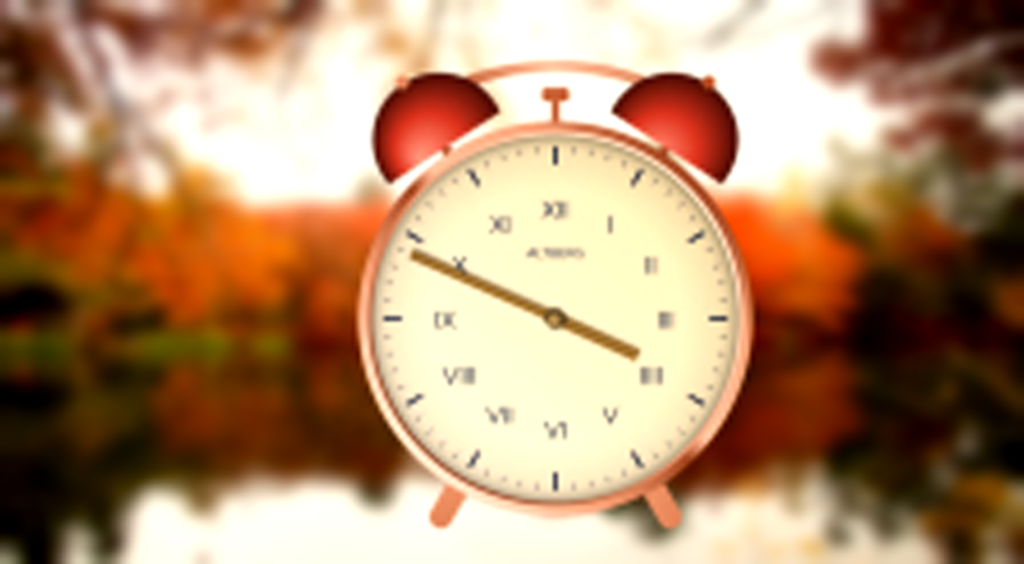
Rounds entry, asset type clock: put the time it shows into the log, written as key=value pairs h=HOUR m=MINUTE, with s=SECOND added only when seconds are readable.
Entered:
h=3 m=49
